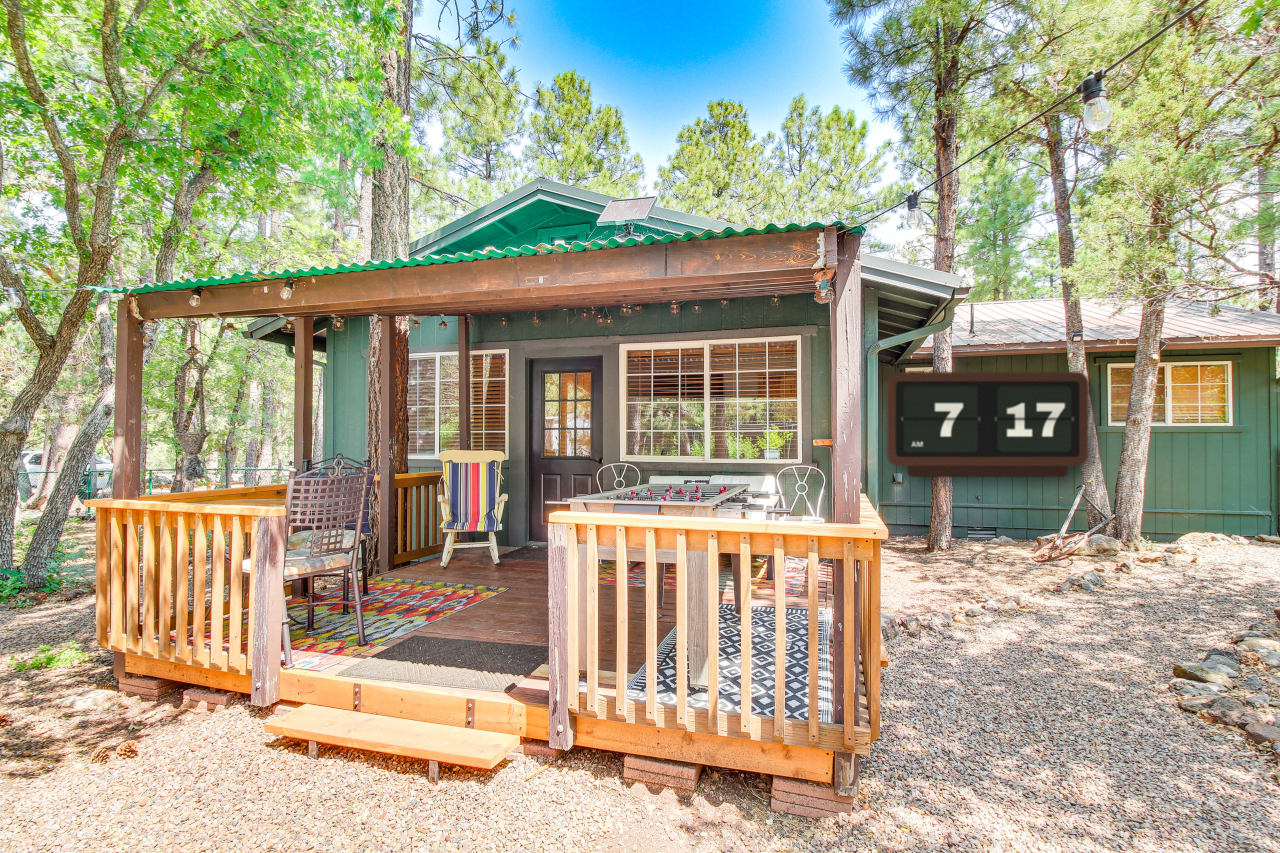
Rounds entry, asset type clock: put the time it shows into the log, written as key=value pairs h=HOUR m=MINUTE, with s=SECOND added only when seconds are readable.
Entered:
h=7 m=17
